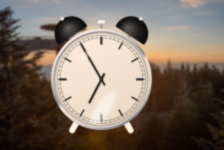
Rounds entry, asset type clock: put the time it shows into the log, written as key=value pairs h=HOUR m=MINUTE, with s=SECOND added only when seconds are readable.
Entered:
h=6 m=55
